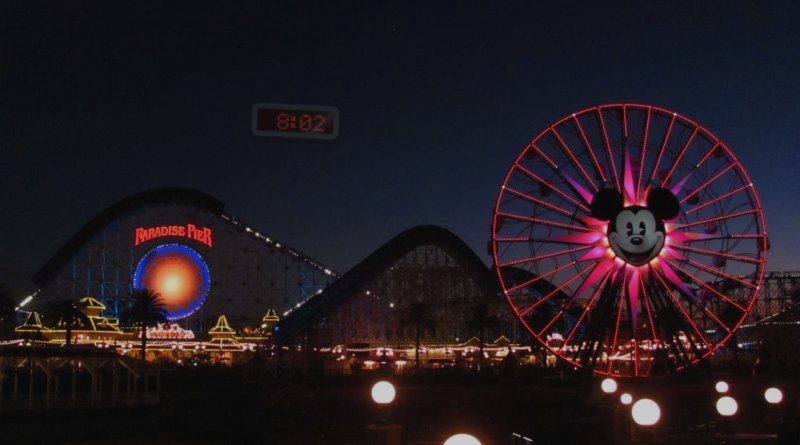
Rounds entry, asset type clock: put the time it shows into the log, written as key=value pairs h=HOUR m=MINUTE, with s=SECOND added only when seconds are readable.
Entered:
h=8 m=2
